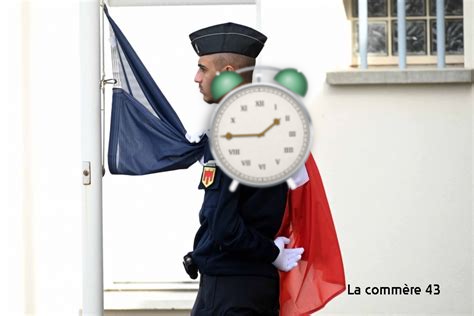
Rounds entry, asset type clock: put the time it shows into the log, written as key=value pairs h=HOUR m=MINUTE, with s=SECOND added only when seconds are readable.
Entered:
h=1 m=45
